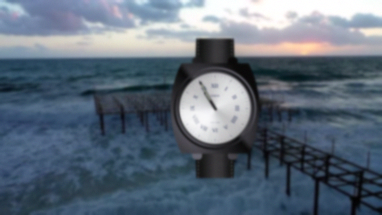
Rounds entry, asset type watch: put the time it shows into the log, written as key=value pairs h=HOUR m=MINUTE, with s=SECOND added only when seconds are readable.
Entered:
h=10 m=55
